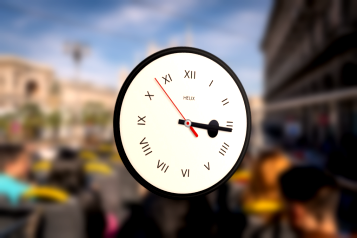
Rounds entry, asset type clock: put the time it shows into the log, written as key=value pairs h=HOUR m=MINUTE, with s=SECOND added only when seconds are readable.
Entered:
h=3 m=15 s=53
